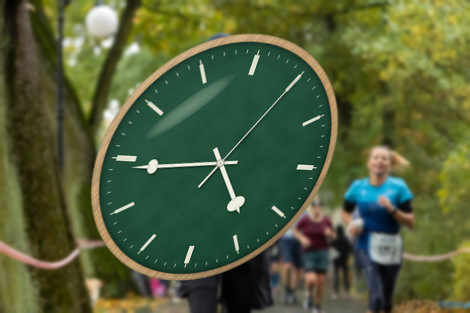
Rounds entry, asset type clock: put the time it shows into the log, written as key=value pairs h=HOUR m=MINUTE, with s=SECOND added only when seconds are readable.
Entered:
h=4 m=44 s=5
